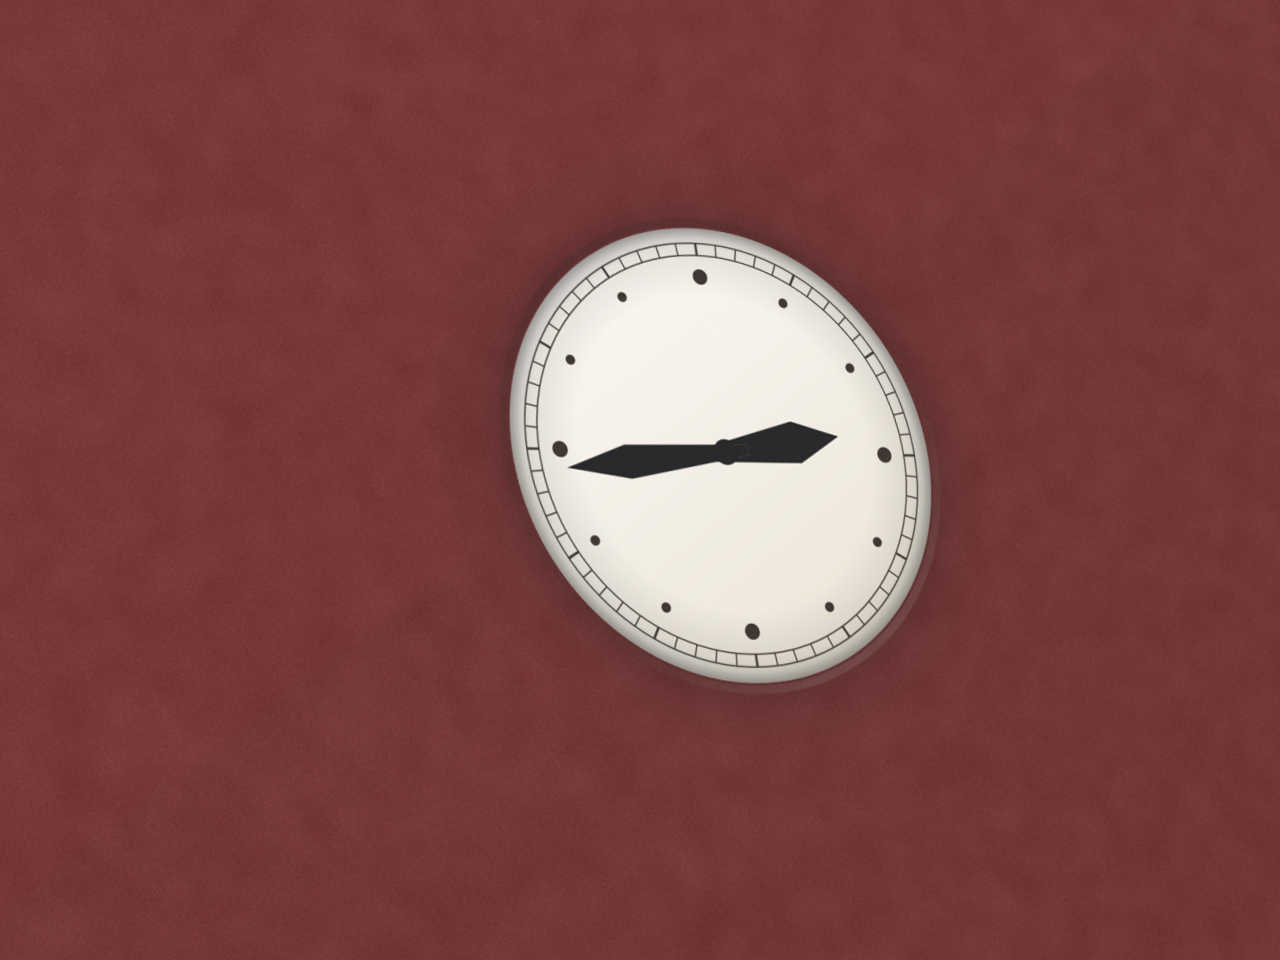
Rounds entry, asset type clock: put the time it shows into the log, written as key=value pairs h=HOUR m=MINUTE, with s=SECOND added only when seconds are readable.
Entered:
h=2 m=44
